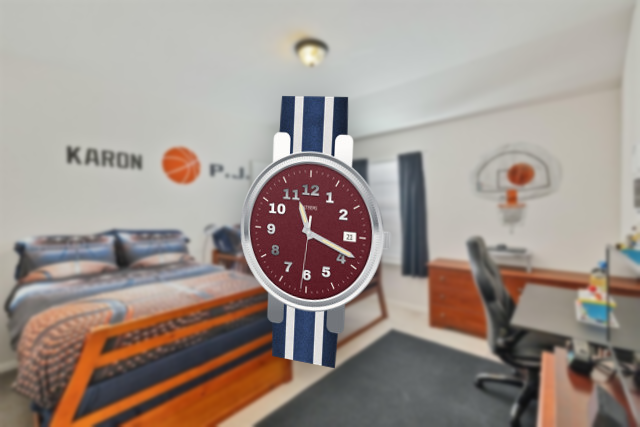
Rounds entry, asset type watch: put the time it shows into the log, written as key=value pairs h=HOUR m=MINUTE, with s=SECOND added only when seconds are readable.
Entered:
h=11 m=18 s=31
